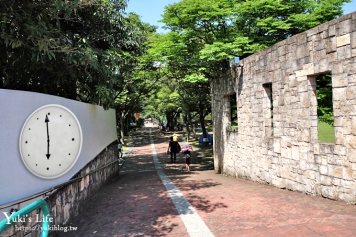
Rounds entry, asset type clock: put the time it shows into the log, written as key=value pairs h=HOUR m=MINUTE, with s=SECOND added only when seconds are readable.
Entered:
h=5 m=59
